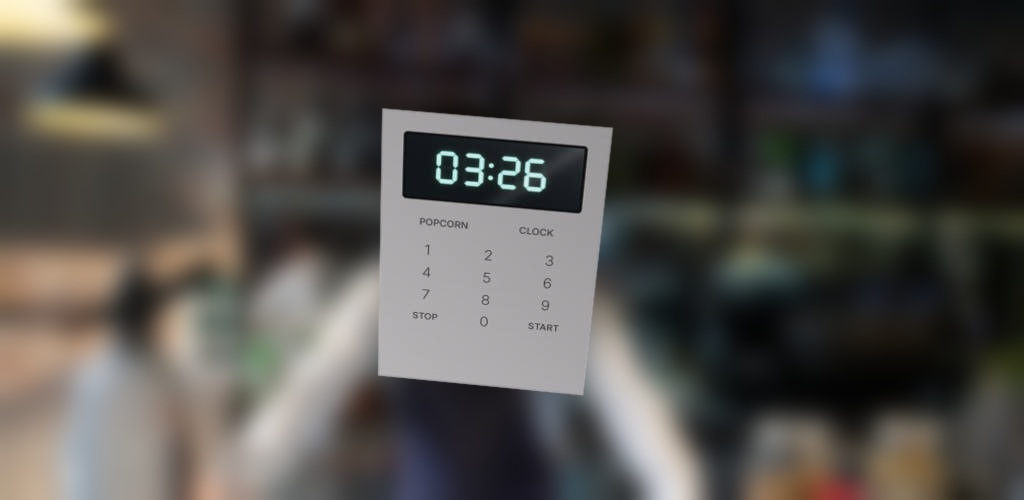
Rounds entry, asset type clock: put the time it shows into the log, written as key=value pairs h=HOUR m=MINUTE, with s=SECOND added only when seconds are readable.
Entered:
h=3 m=26
